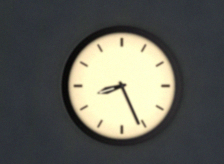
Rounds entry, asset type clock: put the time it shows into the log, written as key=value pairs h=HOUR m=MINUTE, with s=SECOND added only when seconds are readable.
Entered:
h=8 m=26
